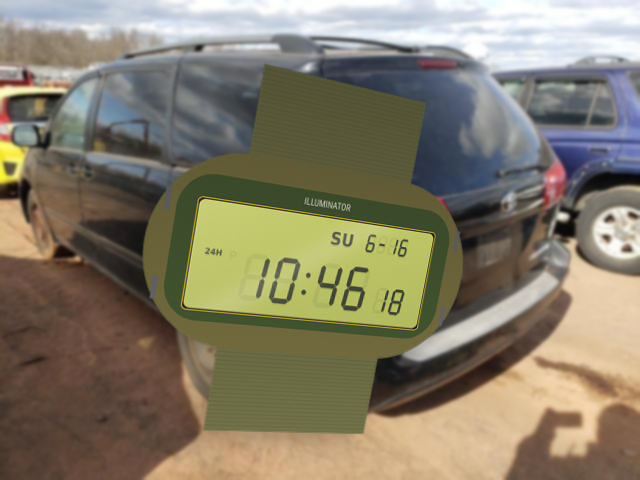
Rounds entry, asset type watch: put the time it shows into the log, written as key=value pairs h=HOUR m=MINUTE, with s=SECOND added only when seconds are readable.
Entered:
h=10 m=46 s=18
